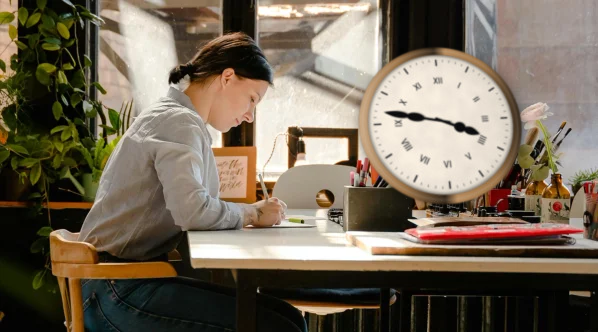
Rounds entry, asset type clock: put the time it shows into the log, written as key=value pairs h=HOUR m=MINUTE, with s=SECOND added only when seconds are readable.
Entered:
h=3 m=47
